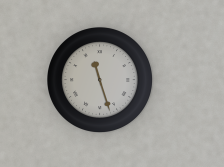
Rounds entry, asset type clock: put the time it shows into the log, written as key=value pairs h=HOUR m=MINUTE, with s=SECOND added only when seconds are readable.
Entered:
h=11 m=27
